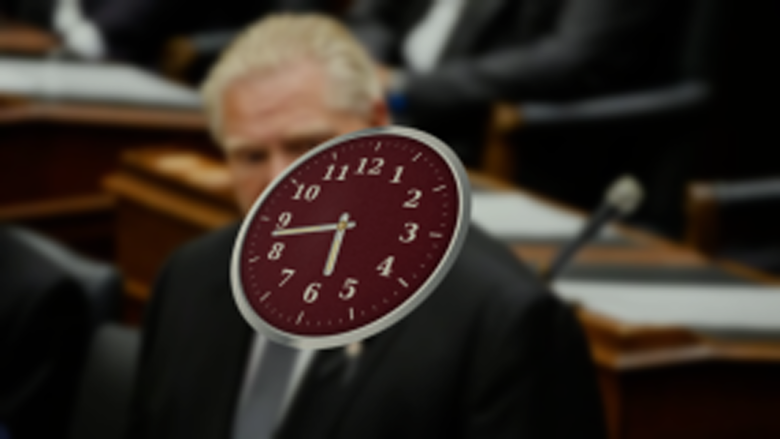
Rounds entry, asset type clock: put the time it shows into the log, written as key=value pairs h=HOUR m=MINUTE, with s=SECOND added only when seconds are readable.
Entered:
h=5 m=43
